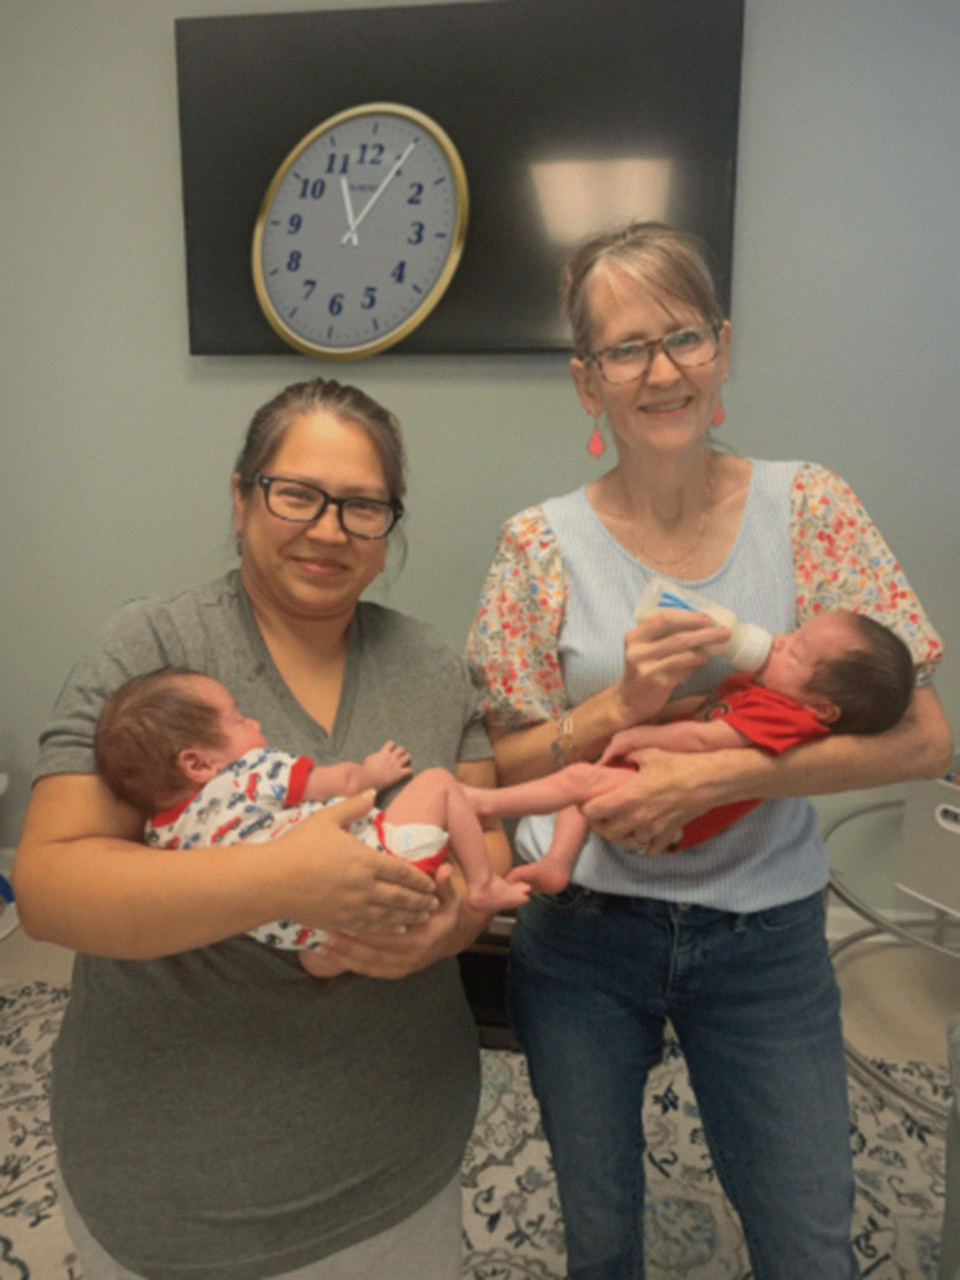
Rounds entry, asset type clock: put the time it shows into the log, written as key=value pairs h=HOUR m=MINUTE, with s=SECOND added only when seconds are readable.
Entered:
h=11 m=5
